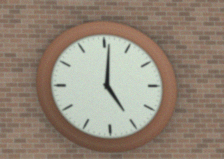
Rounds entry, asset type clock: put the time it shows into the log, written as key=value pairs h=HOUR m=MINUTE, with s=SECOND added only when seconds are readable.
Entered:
h=5 m=1
